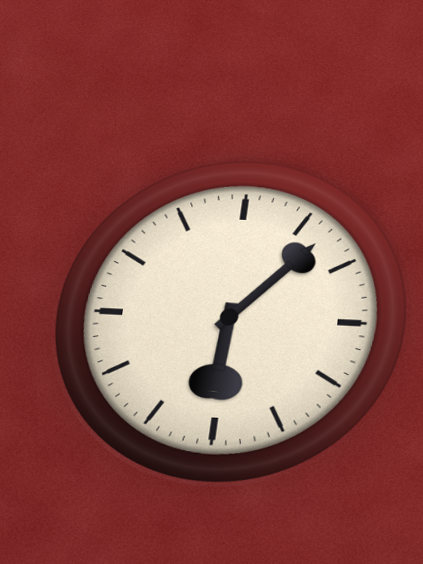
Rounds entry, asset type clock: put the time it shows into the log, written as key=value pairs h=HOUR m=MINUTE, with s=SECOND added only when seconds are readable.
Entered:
h=6 m=7
